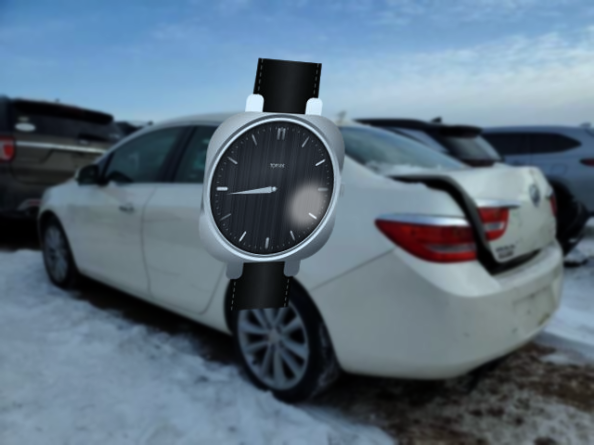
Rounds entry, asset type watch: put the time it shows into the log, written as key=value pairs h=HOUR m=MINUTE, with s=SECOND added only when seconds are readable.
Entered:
h=8 m=44
